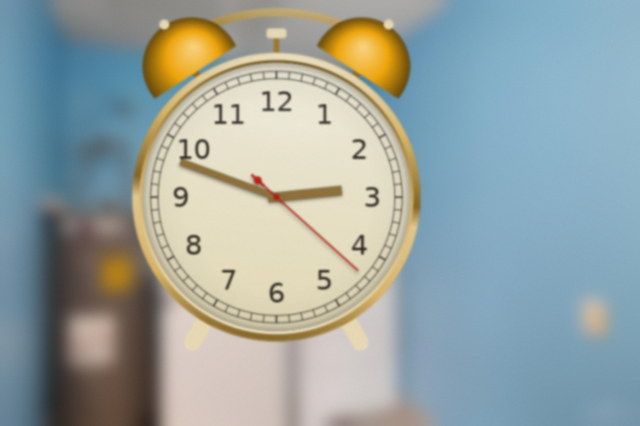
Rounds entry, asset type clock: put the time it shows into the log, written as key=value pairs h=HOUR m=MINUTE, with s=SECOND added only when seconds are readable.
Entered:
h=2 m=48 s=22
